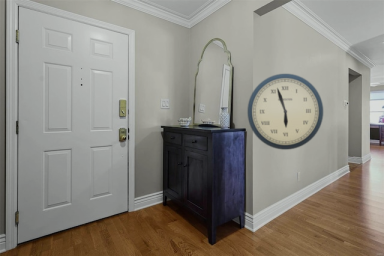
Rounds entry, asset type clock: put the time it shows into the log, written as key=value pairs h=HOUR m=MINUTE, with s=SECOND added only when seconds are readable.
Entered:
h=5 m=57
